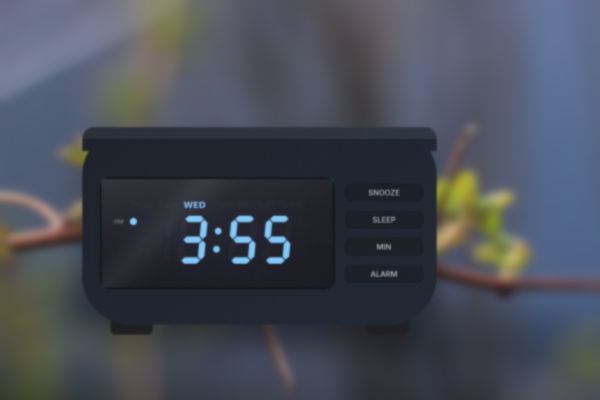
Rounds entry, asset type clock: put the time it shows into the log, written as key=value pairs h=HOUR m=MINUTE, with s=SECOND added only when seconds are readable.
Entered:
h=3 m=55
